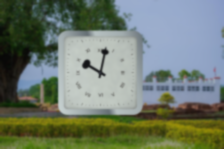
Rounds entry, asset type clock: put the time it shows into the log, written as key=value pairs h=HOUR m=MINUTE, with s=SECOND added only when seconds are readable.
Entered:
h=10 m=2
